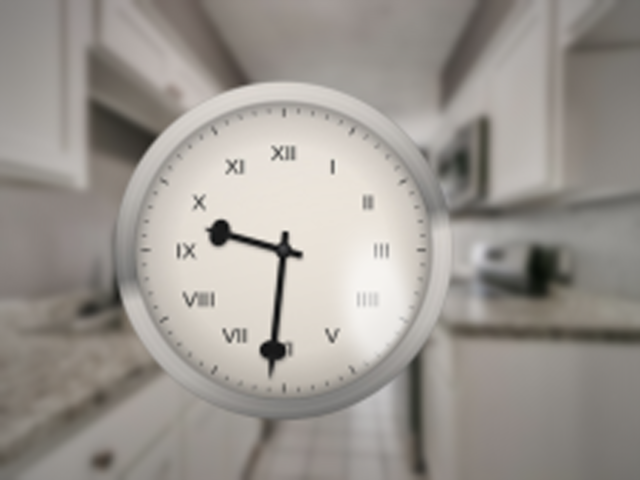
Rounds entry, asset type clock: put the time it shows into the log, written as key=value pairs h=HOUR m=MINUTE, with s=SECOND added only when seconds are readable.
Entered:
h=9 m=31
